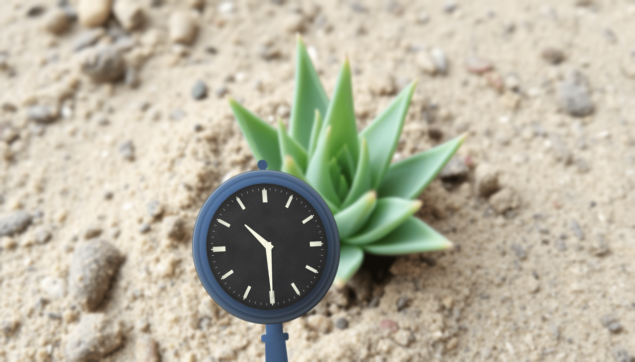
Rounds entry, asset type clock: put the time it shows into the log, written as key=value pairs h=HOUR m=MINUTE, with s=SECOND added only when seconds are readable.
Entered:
h=10 m=30
